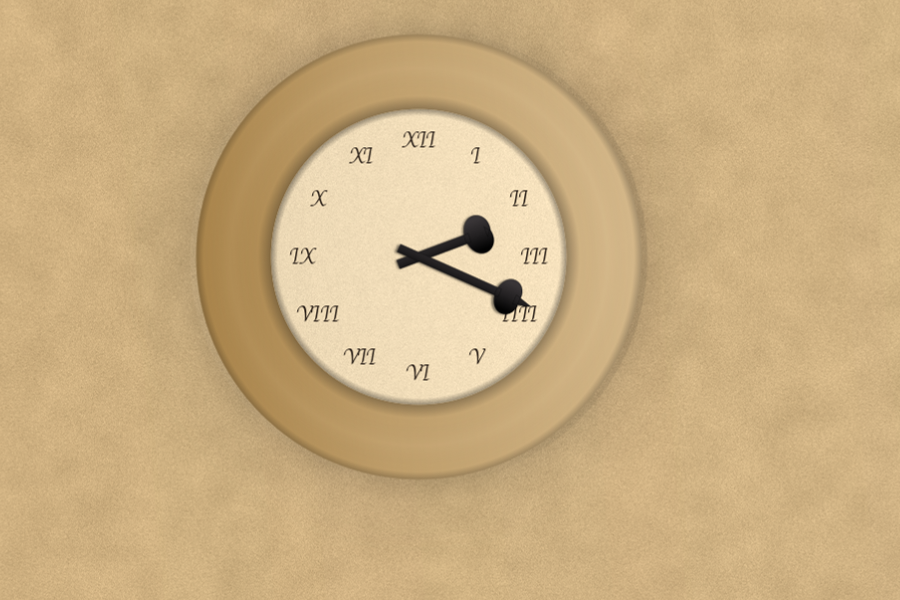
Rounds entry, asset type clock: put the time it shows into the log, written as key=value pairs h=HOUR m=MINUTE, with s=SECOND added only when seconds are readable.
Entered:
h=2 m=19
